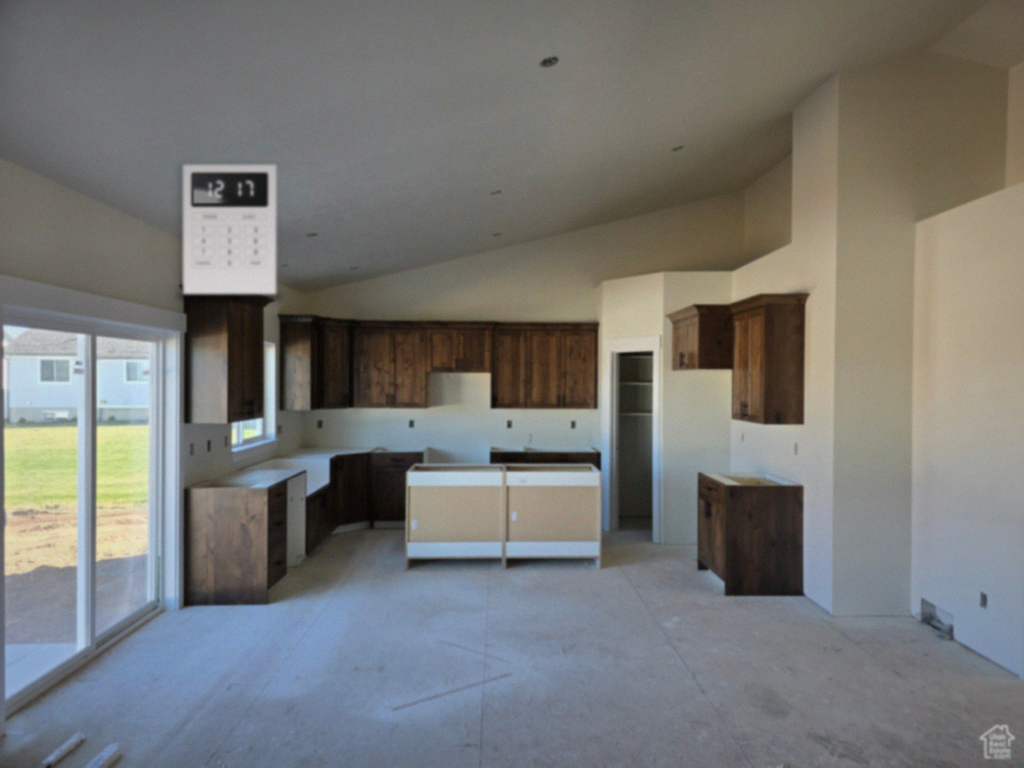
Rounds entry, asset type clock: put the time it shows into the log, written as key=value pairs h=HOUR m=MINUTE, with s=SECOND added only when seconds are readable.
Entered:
h=12 m=17
